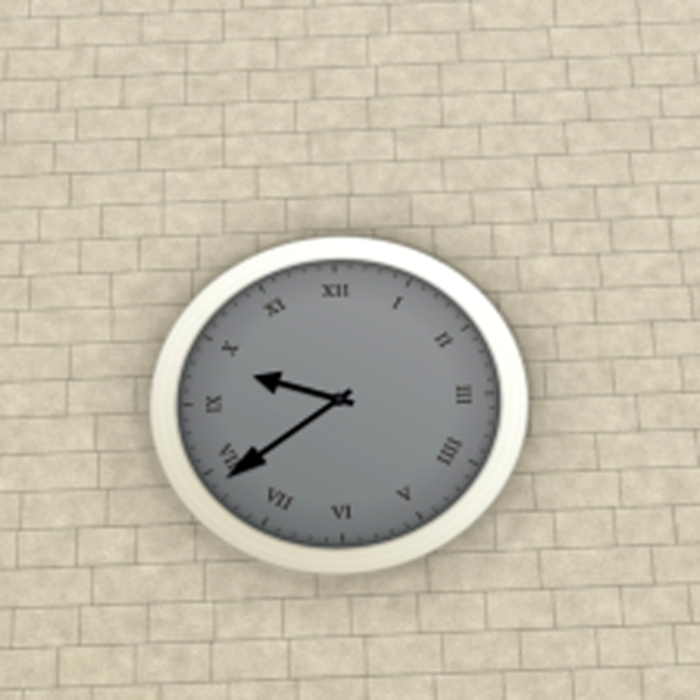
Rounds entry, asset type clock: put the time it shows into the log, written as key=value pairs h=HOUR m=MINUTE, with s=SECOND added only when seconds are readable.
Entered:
h=9 m=39
